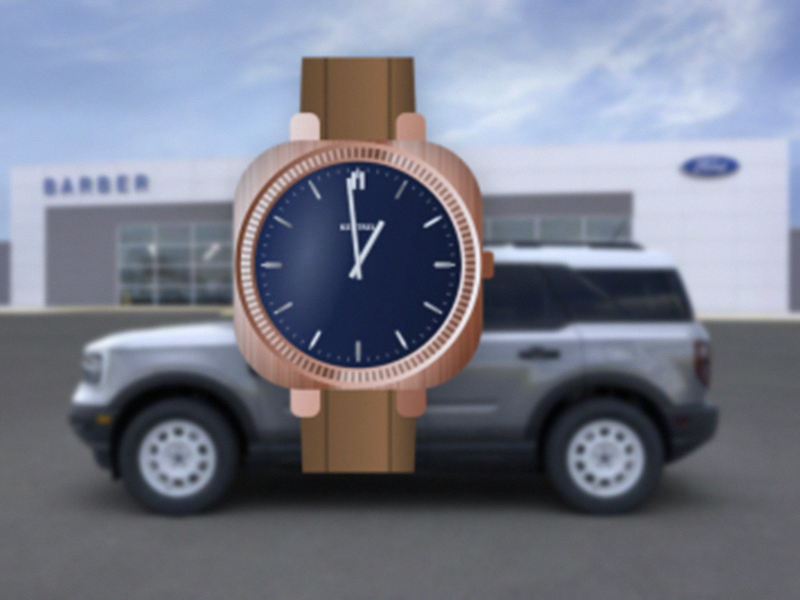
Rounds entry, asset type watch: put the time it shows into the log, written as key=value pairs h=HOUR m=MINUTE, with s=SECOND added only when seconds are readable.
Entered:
h=12 m=59
